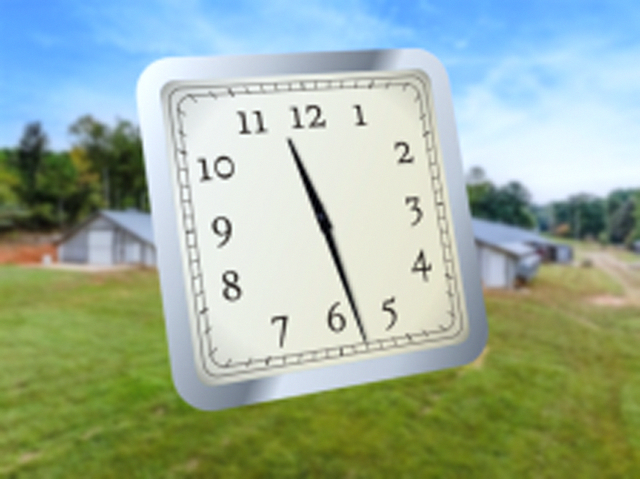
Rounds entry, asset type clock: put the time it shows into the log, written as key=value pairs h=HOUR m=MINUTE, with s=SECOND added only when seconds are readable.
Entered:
h=11 m=28
